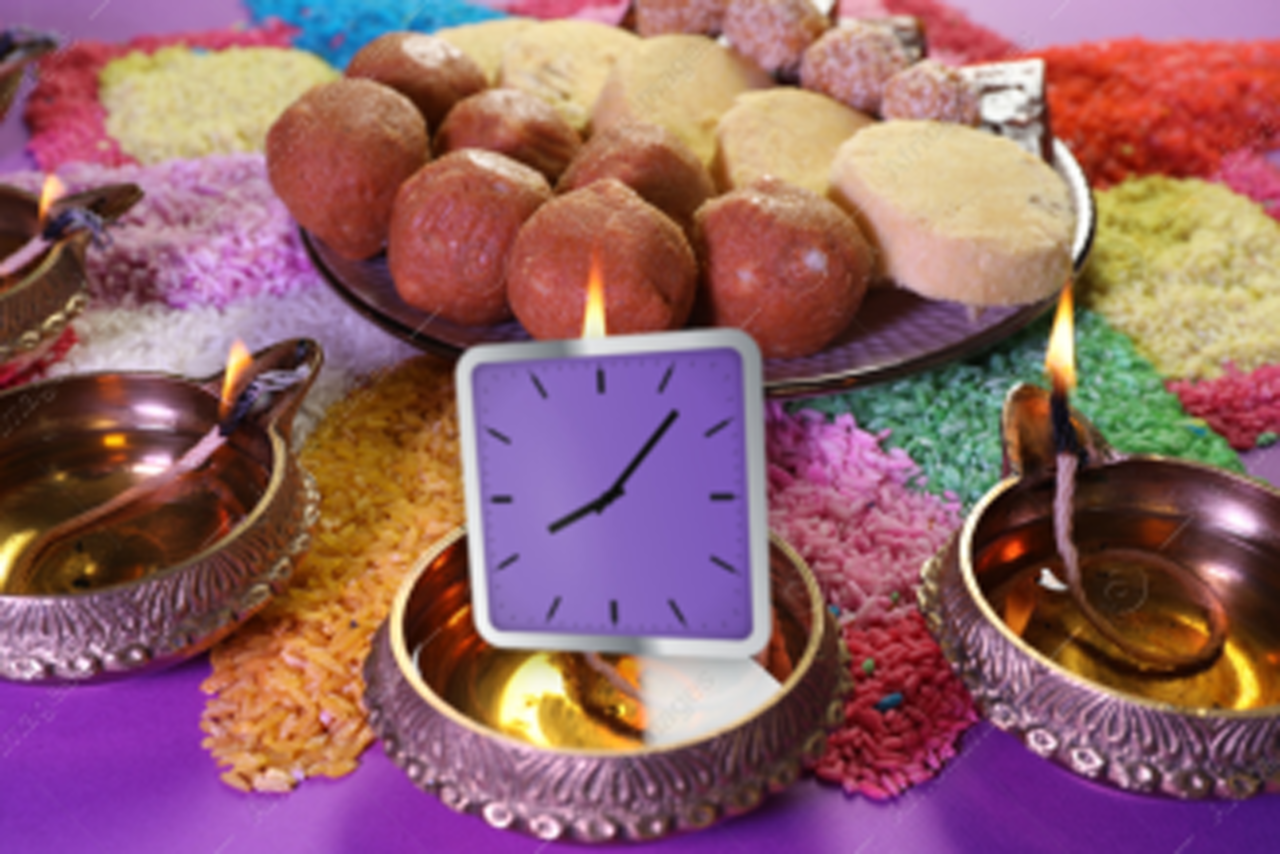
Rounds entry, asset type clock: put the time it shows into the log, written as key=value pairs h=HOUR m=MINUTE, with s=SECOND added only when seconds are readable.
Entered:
h=8 m=7
